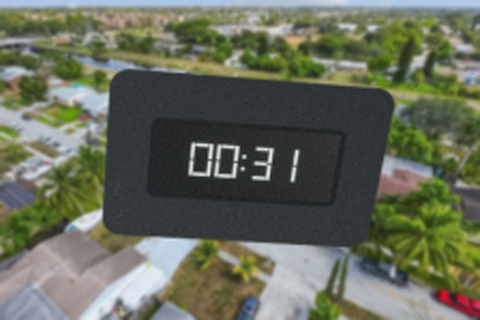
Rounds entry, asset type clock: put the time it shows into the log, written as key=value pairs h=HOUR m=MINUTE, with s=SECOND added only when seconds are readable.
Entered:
h=0 m=31
